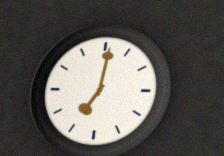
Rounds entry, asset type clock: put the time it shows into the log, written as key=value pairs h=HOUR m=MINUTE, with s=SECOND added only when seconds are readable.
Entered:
h=7 m=1
